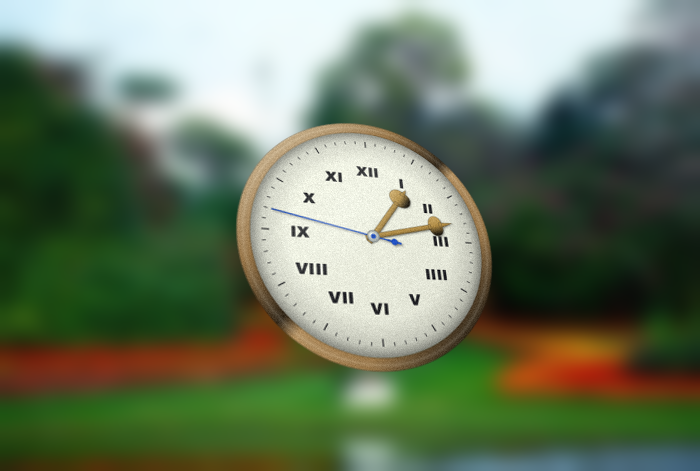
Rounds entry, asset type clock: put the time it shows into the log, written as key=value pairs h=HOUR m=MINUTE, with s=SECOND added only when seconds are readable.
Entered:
h=1 m=12 s=47
